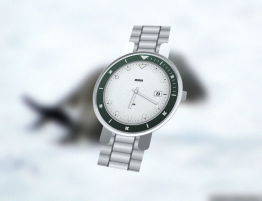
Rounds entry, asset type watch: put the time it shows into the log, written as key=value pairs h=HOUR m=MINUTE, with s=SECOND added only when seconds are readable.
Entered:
h=6 m=19
